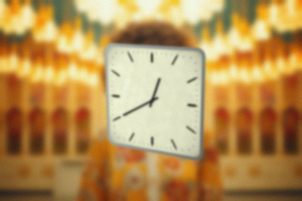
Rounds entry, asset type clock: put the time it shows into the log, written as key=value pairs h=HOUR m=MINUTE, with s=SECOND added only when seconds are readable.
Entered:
h=12 m=40
